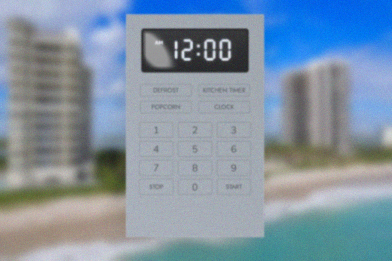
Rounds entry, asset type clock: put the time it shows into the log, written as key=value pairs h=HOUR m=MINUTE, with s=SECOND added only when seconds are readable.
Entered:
h=12 m=0
